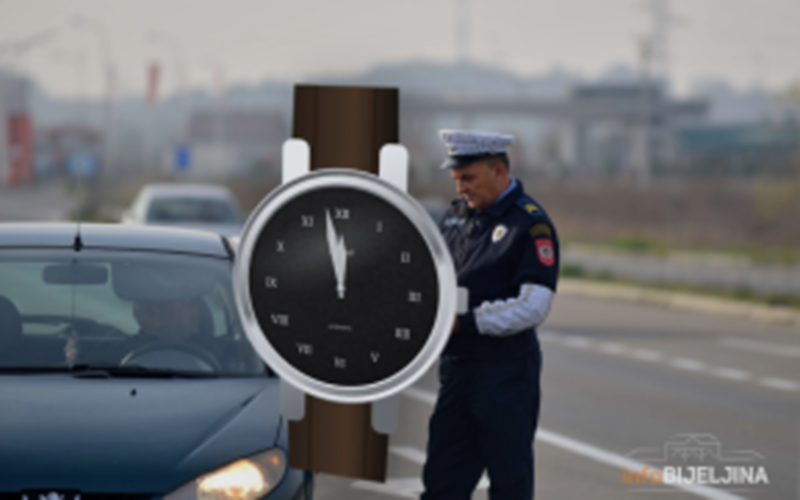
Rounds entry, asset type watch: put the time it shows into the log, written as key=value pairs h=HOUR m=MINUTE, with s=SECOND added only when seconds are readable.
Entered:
h=11 m=58
